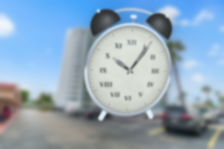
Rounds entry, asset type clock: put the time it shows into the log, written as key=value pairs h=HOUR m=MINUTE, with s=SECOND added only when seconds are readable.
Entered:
h=10 m=6
